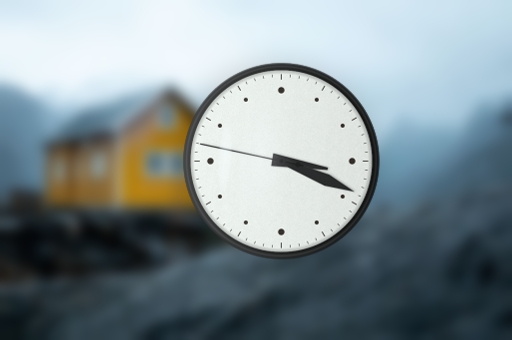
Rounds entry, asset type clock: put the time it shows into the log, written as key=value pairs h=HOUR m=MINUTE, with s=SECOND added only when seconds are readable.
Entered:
h=3 m=18 s=47
